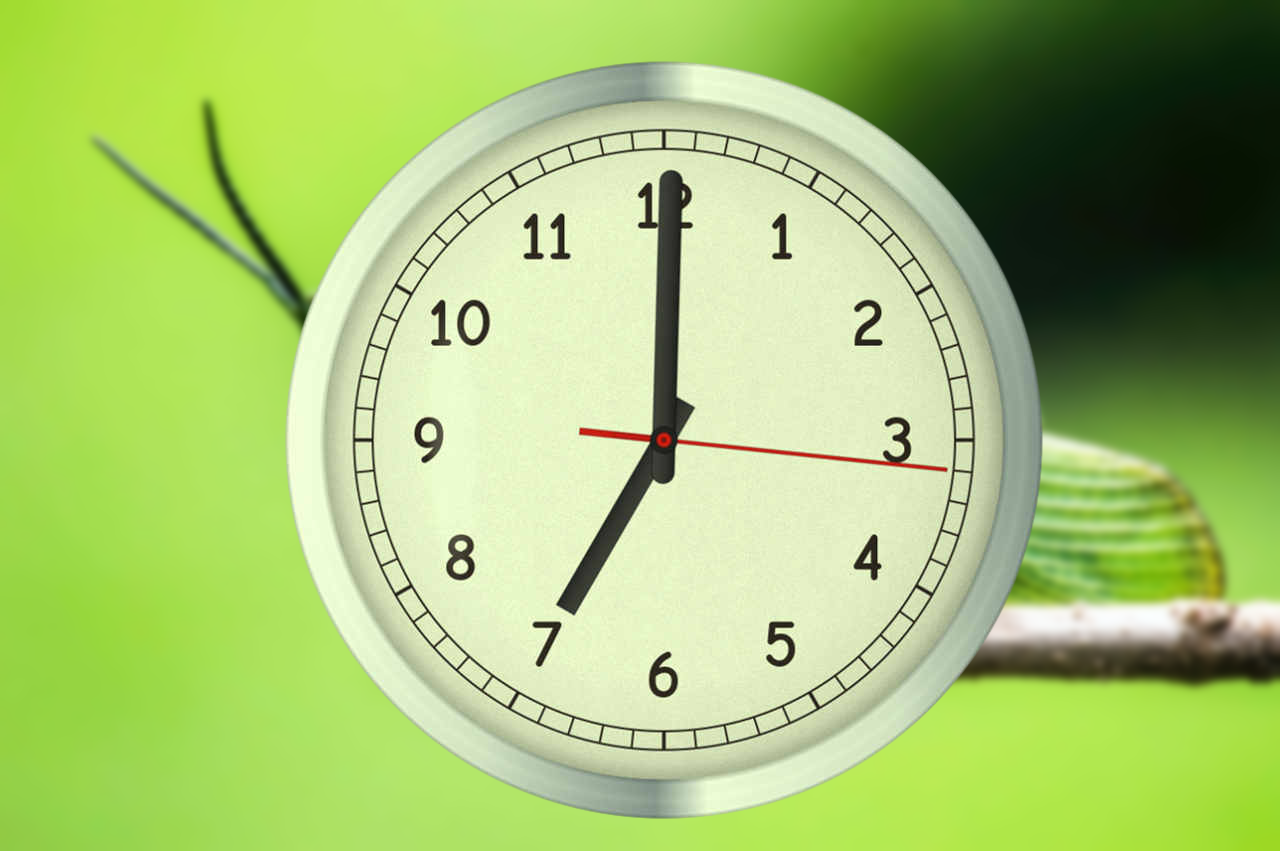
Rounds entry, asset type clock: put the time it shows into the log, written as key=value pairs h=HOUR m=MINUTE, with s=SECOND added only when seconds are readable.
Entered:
h=7 m=0 s=16
